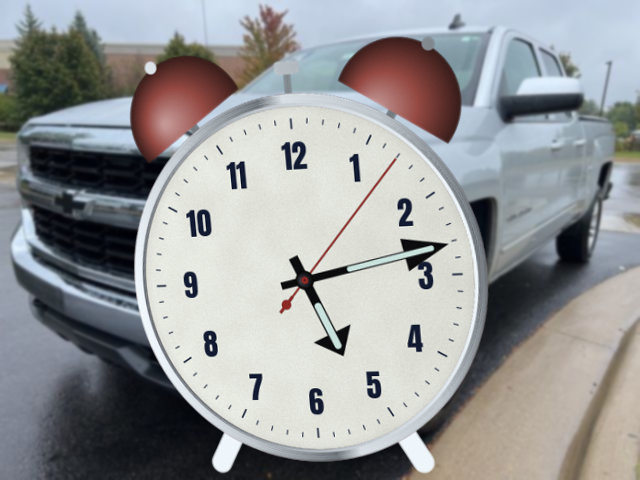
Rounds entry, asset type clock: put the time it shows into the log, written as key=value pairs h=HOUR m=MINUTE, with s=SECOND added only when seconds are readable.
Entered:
h=5 m=13 s=7
